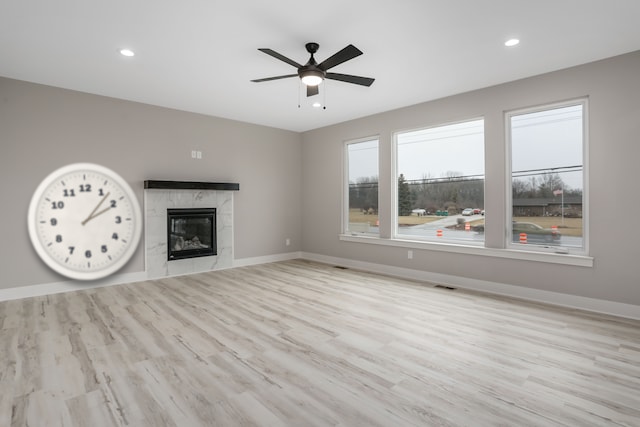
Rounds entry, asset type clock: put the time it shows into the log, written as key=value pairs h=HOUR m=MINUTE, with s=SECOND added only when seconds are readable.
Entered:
h=2 m=7
